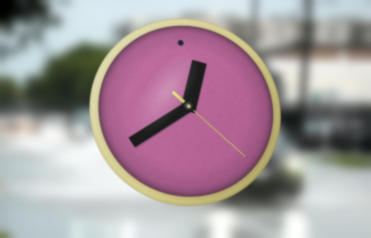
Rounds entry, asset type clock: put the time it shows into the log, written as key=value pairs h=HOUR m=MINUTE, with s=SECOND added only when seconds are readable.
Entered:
h=12 m=40 s=23
